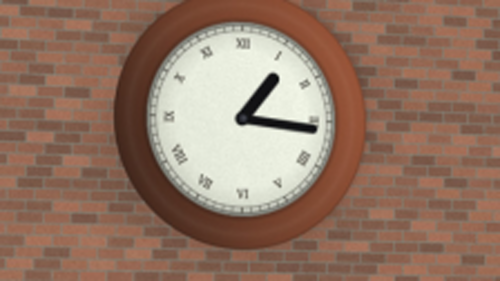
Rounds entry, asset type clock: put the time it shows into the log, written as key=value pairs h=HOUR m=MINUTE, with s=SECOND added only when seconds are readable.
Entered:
h=1 m=16
